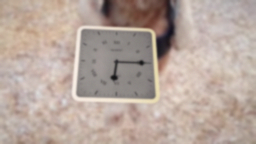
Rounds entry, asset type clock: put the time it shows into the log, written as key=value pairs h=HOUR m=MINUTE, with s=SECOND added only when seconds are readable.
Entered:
h=6 m=15
